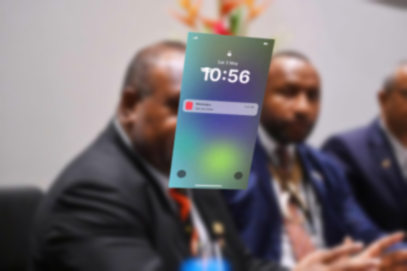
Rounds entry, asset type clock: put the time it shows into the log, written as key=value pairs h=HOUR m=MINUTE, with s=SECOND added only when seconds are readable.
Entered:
h=10 m=56
